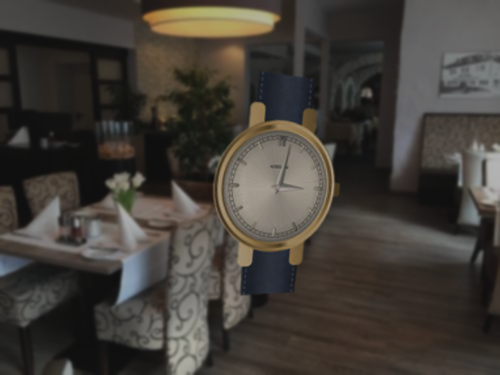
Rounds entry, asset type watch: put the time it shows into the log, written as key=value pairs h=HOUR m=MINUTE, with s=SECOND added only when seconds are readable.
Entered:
h=3 m=2
